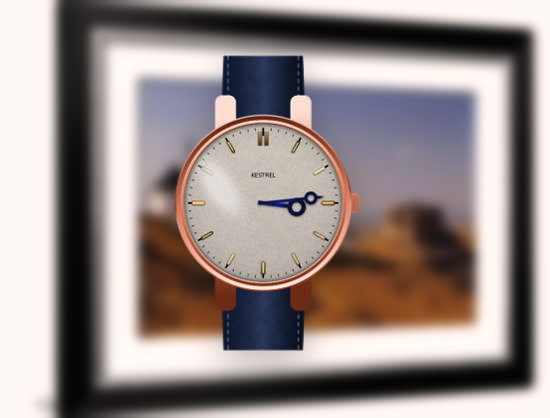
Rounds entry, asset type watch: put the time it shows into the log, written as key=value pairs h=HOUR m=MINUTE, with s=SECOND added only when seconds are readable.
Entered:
h=3 m=14
